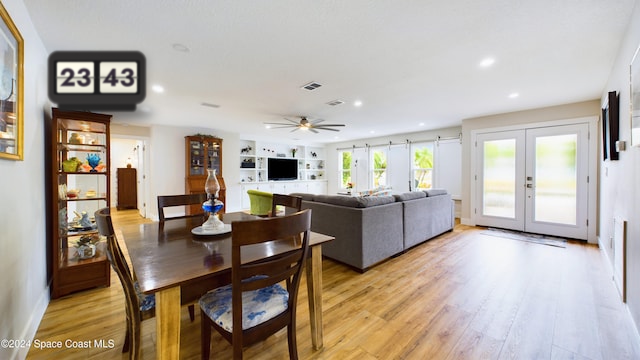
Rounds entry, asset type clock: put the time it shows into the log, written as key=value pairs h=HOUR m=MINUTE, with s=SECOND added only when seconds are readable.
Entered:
h=23 m=43
